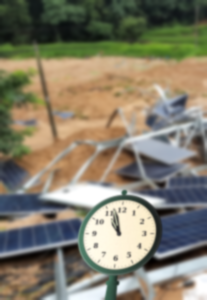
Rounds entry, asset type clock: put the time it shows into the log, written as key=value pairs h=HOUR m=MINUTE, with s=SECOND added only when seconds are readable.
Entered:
h=10 m=57
